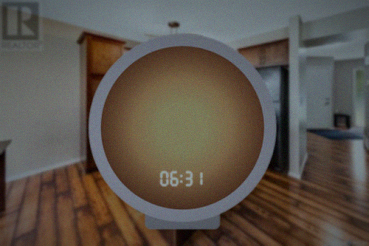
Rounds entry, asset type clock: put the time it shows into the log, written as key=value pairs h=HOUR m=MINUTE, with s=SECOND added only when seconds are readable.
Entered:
h=6 m=31
